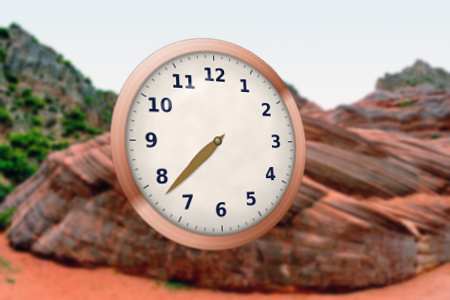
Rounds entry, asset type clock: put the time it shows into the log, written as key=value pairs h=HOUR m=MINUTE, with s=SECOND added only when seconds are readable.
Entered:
h=7 m=38
